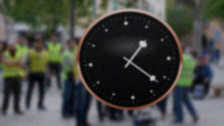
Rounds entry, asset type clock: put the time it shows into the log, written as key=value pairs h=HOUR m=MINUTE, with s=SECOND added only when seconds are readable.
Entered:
h=1 m=22
